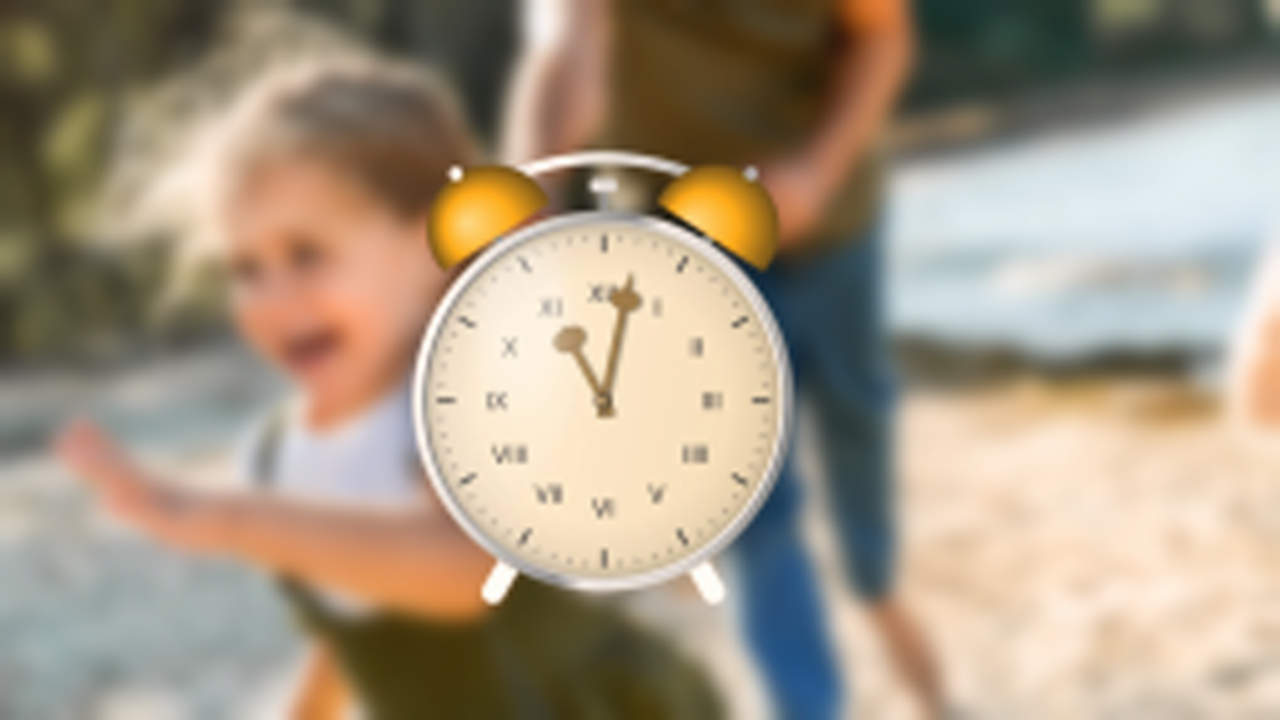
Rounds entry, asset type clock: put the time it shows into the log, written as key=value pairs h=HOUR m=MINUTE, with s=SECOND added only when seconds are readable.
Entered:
h=11 m=2
